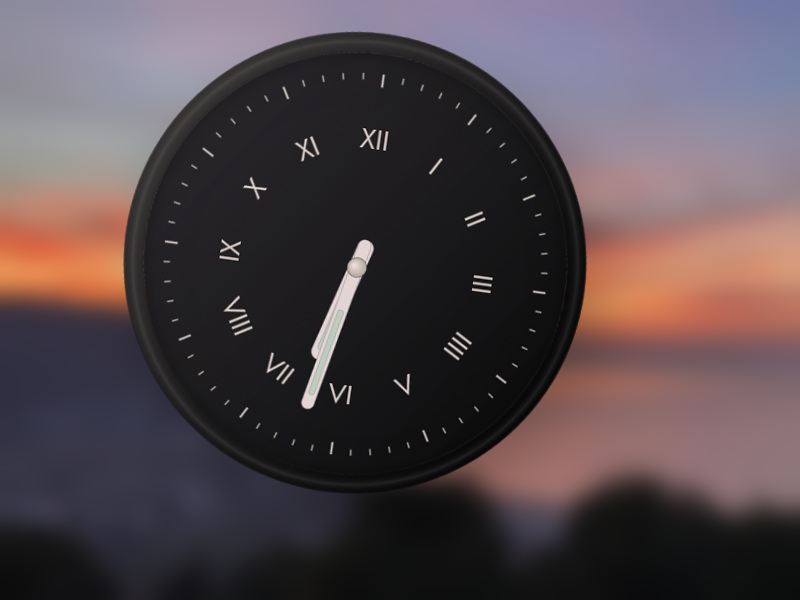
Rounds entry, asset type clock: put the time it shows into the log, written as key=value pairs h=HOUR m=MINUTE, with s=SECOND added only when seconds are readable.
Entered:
h=6 m=32
